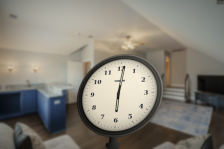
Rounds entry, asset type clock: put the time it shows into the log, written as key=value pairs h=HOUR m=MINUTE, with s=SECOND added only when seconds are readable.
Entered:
h=6 m=1
